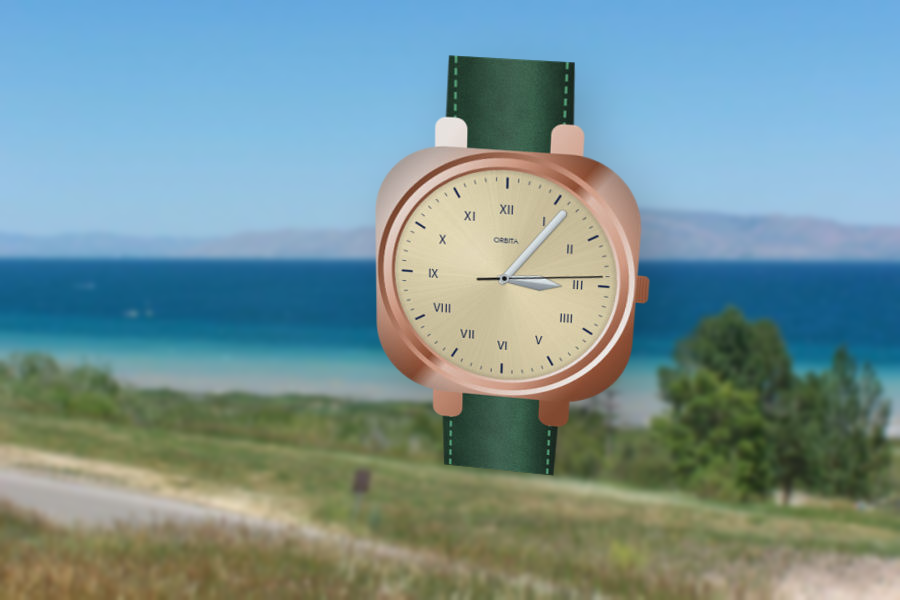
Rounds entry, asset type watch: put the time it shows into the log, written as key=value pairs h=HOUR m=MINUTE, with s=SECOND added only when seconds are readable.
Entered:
h=3 m=6 s=14
